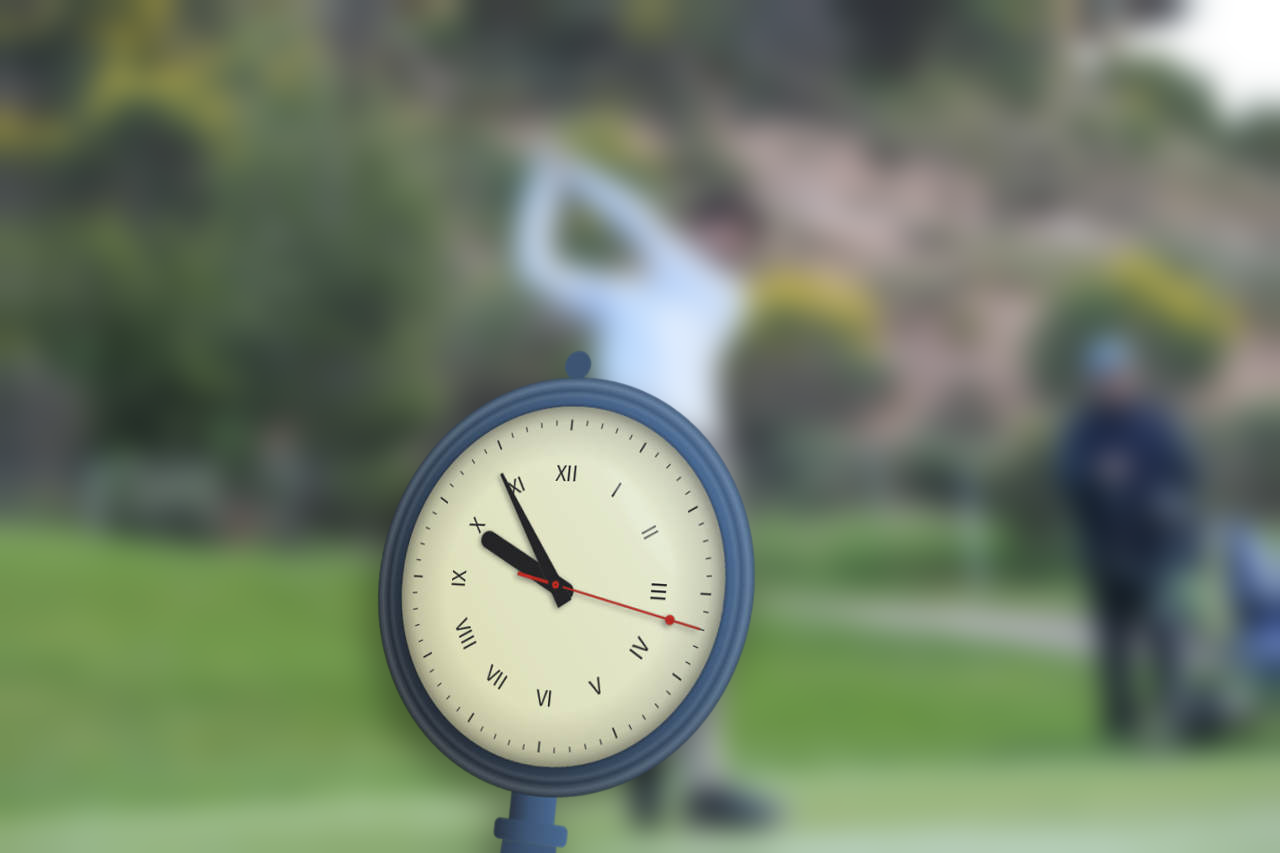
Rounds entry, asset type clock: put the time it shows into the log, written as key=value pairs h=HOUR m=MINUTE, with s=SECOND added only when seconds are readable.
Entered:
h=9 m=54 s=17
